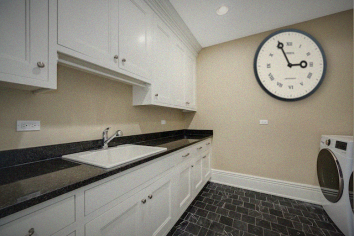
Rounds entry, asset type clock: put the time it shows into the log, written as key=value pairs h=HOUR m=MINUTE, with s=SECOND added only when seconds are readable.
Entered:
h=2 m=56
